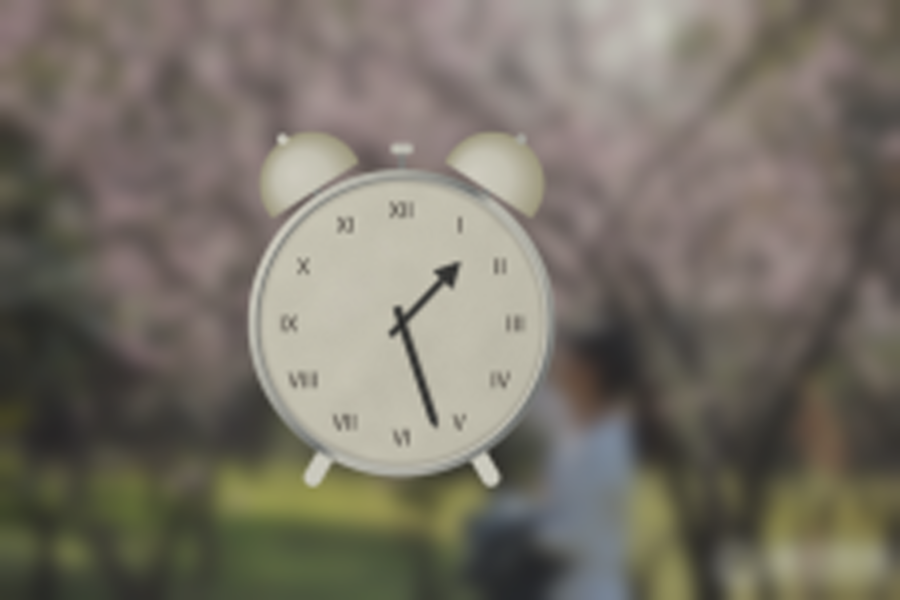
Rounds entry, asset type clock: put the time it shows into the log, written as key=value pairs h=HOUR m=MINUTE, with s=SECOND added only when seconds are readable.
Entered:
h=1 m=27
